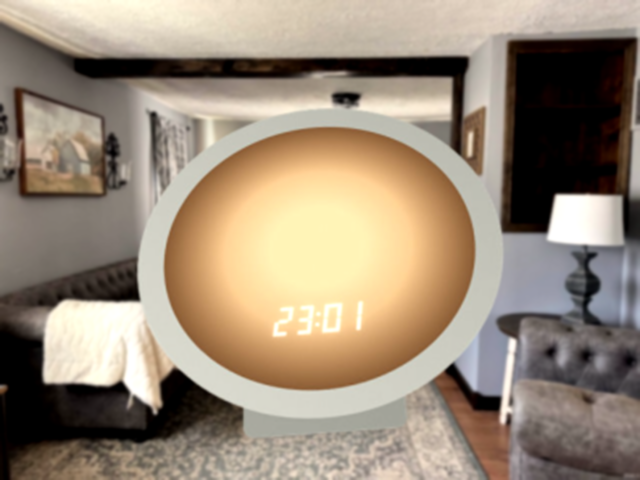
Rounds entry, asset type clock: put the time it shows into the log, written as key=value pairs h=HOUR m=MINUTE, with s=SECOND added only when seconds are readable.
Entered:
h=23 m=1
